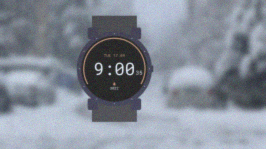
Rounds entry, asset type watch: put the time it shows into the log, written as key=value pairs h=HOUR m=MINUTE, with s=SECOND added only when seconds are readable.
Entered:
h=9 m=0
